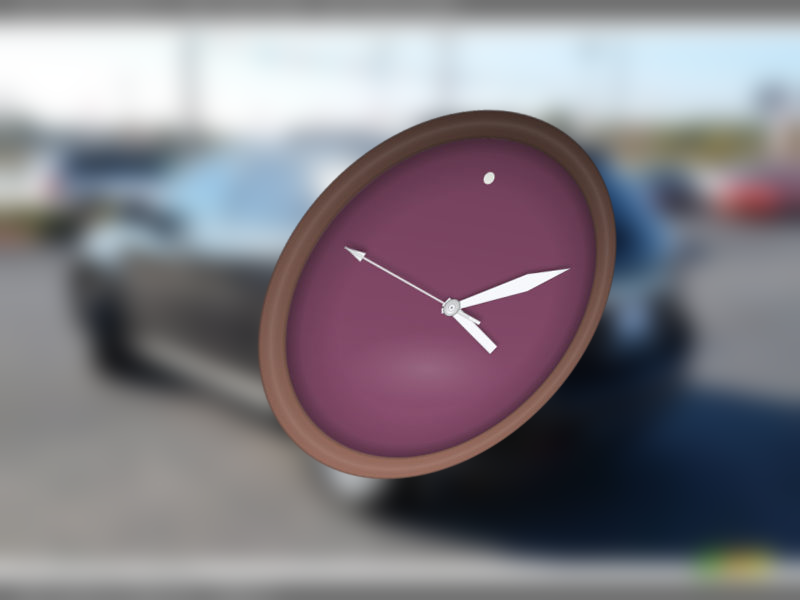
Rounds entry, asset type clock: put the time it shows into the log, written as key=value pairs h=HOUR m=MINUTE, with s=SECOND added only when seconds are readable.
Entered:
h=4 m=11 s=49
